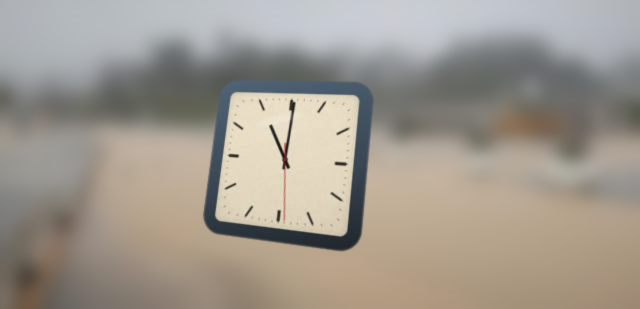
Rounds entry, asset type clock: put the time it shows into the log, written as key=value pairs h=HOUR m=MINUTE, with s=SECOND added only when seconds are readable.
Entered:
h=11 m=0 s=29
